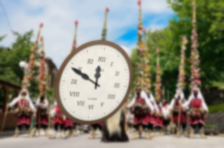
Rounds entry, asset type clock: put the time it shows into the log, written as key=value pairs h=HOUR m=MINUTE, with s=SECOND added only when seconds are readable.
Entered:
h=11 m=49
